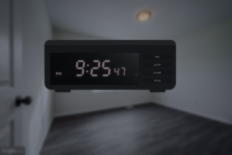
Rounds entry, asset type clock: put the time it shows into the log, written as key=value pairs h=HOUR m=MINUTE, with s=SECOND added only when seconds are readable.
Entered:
h=9 m=25 s=47
